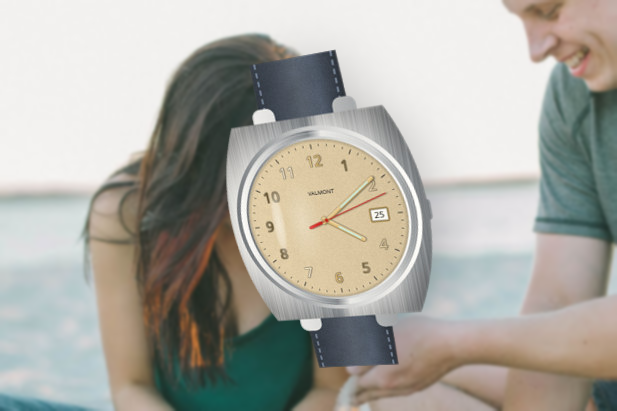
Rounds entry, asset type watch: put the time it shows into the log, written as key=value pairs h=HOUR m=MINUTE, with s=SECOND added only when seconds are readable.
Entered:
h=4 m=9 s=12
